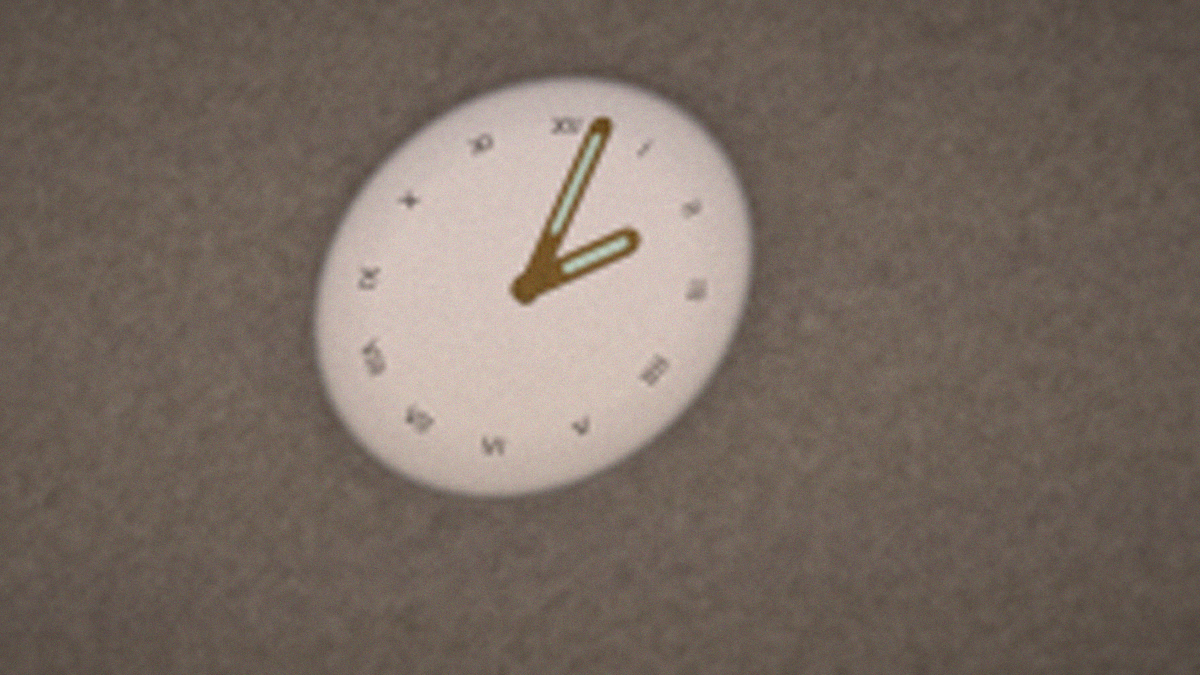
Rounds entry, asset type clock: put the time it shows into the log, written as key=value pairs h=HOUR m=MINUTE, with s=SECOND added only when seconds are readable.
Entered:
h=2 m=2
